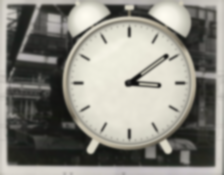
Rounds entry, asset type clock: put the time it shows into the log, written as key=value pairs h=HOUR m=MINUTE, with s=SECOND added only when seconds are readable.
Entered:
h=3 m=9
